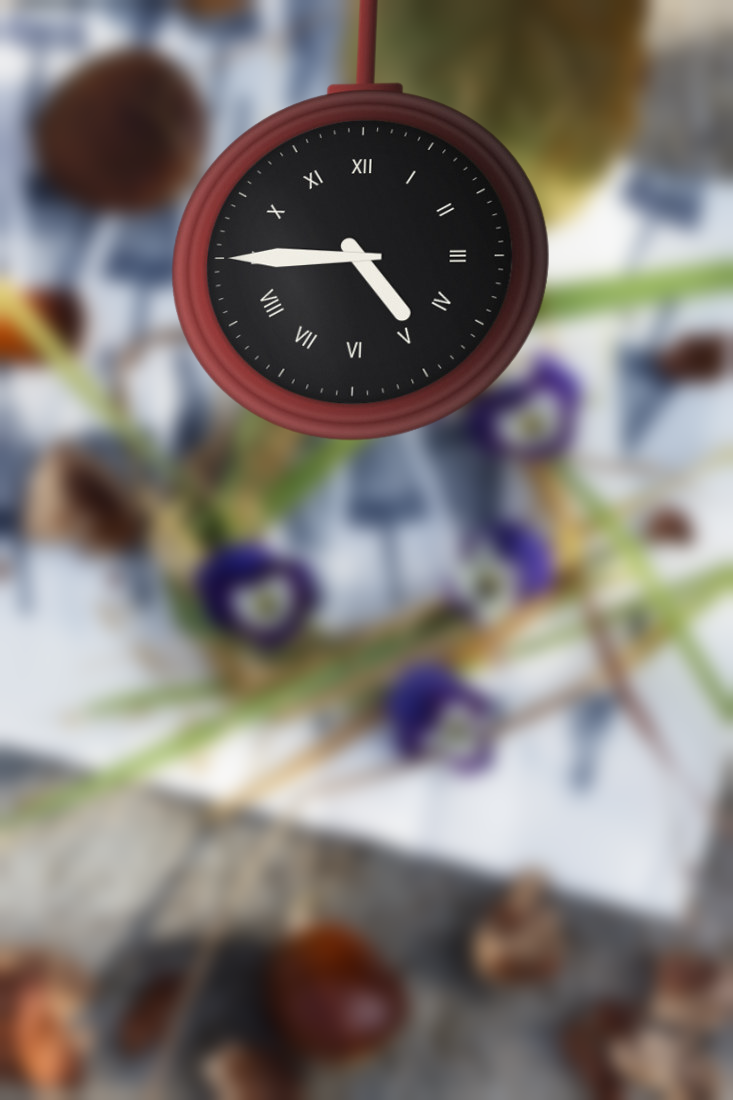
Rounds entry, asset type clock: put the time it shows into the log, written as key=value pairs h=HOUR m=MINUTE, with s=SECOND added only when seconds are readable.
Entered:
h=4 m=45
